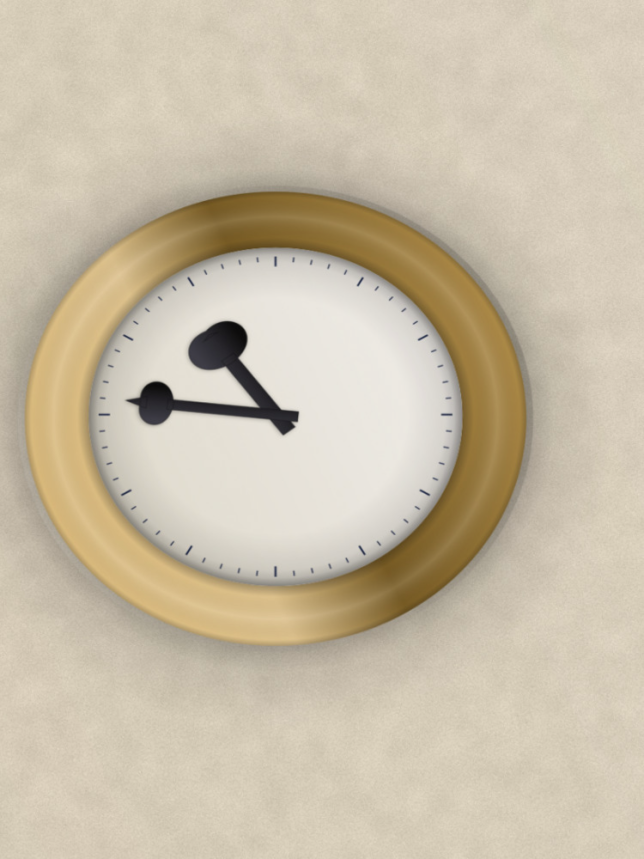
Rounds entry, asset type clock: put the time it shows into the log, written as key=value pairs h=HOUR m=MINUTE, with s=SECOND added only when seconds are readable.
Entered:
h=10 m=46
